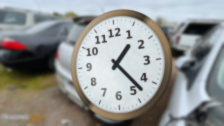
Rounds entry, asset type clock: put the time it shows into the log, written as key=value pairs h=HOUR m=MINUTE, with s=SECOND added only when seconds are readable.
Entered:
h=1 m=23
